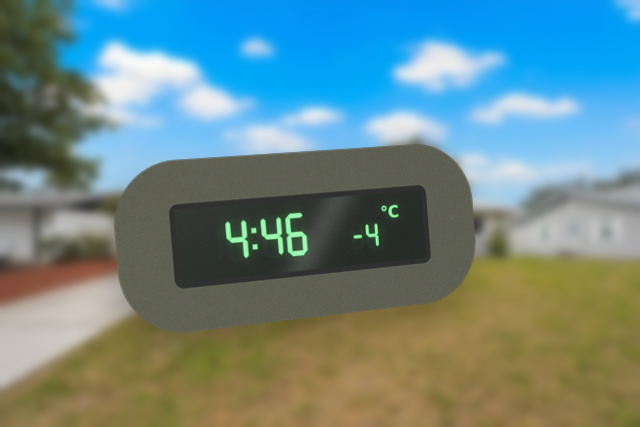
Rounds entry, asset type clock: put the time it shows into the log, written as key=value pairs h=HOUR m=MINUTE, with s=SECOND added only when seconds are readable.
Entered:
h=4 m=46
